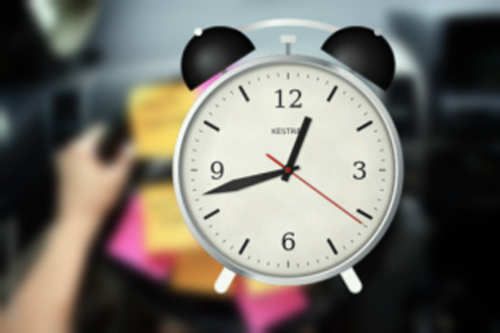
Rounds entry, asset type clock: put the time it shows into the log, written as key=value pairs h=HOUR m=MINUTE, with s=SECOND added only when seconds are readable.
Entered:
h=12 m=42 s=21
